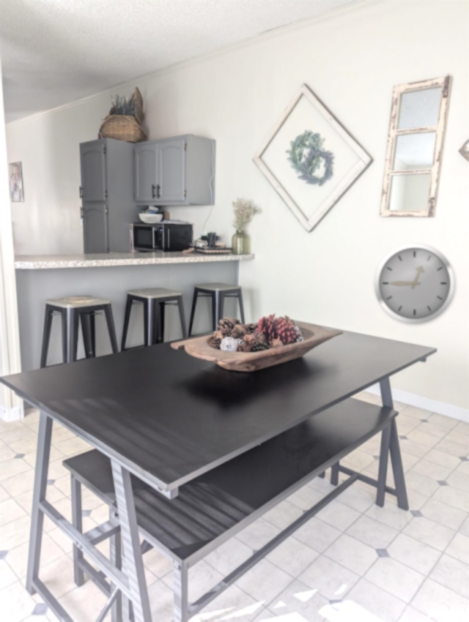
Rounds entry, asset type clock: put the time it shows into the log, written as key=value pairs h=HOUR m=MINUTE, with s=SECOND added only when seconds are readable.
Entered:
h=12 m=45
